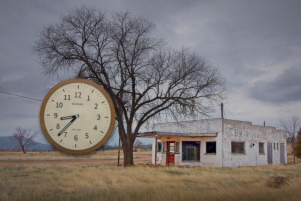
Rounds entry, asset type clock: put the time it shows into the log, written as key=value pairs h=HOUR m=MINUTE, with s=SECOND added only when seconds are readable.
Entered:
h=8 m=37
